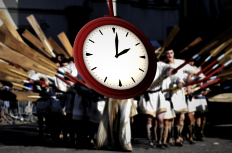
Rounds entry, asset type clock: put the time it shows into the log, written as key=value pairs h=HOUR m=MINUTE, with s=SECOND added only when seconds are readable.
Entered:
h=2 m=1
